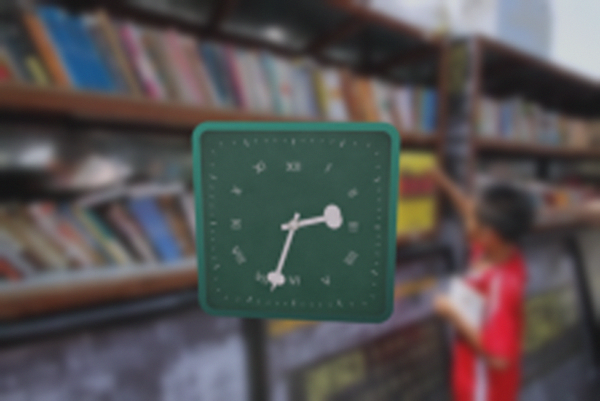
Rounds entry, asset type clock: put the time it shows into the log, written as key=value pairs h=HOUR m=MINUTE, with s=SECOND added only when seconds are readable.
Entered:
h=2 m=33
